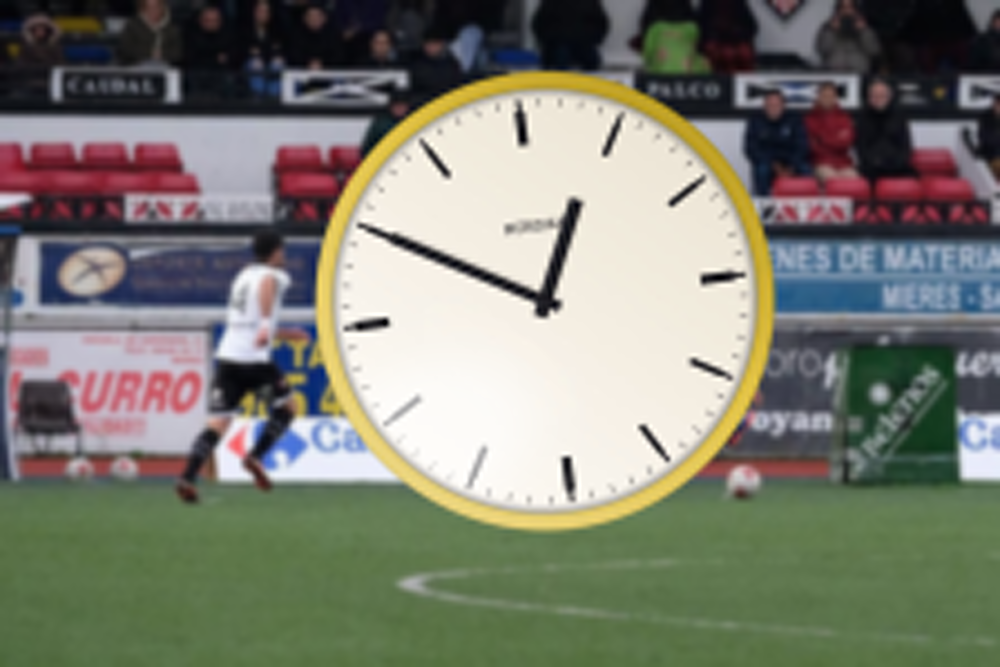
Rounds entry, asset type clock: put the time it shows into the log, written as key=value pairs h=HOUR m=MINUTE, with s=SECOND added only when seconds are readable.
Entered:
h=12 m=50
